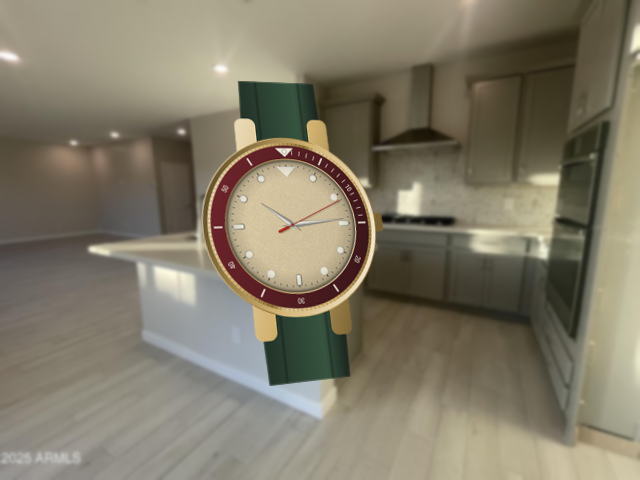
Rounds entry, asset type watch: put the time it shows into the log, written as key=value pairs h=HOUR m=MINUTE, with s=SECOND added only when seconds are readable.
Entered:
h=10 m=14 s=11
